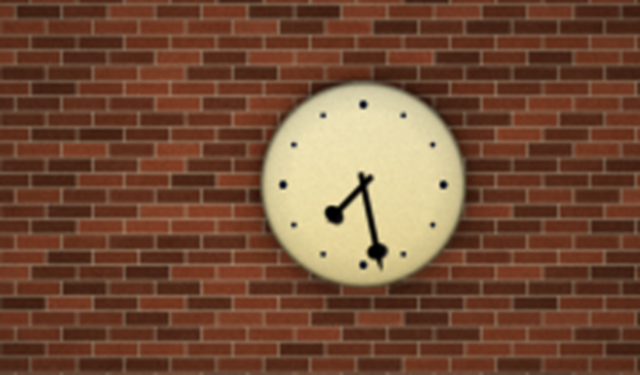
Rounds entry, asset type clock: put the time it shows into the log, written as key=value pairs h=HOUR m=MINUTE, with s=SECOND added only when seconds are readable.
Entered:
h=7 m=28
